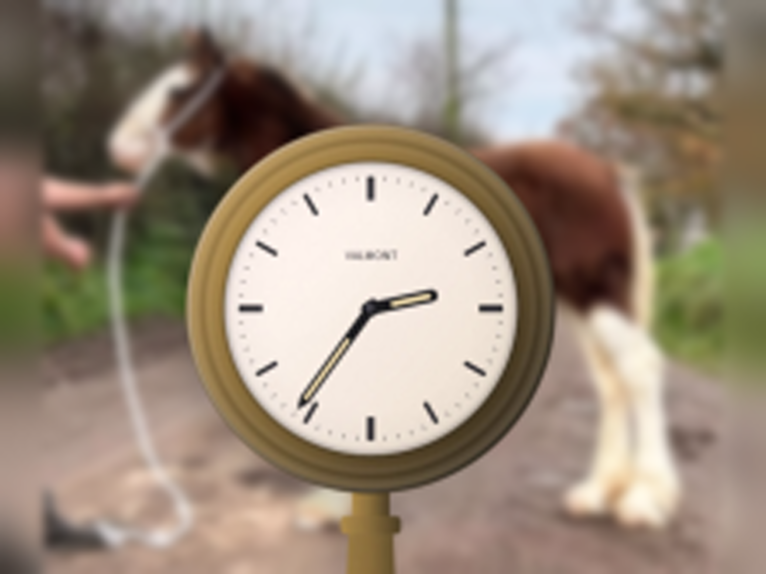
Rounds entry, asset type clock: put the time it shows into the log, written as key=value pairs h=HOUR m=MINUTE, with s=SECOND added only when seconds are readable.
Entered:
h=2 m=36
